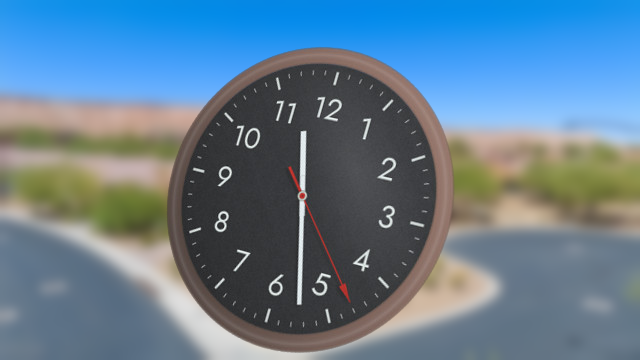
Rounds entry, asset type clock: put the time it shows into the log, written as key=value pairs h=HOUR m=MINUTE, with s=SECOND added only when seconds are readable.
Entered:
h=11 m=27 s=23
